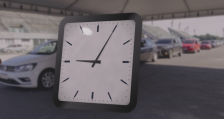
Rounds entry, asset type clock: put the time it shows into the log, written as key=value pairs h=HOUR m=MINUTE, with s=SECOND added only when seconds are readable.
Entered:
h=9 m=5
